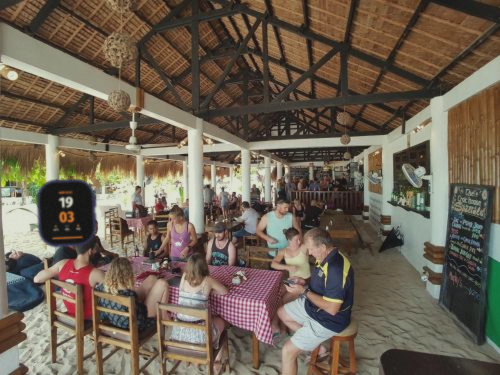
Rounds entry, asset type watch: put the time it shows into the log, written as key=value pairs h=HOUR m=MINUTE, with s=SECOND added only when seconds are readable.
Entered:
h=19 m=3
